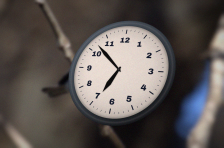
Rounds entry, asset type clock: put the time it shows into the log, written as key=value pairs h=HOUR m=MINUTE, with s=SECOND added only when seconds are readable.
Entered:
h=6 m=52
